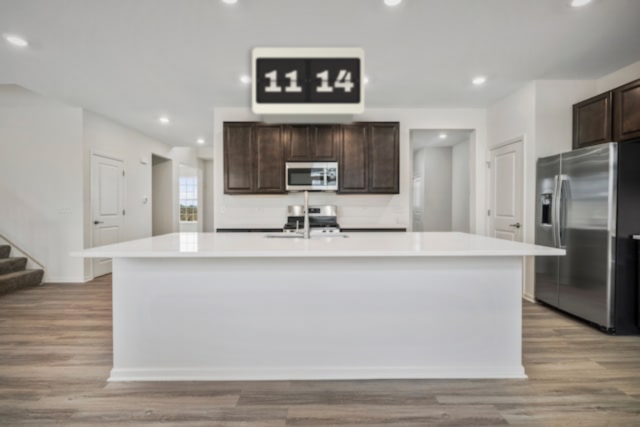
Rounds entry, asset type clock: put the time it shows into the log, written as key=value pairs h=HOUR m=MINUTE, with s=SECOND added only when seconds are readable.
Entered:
h=11 m=14
